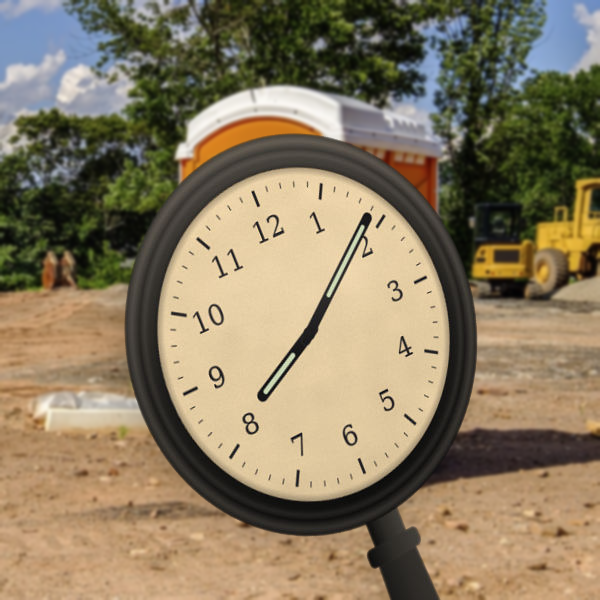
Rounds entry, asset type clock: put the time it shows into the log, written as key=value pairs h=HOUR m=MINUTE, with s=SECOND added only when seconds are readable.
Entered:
h=8 m=9
